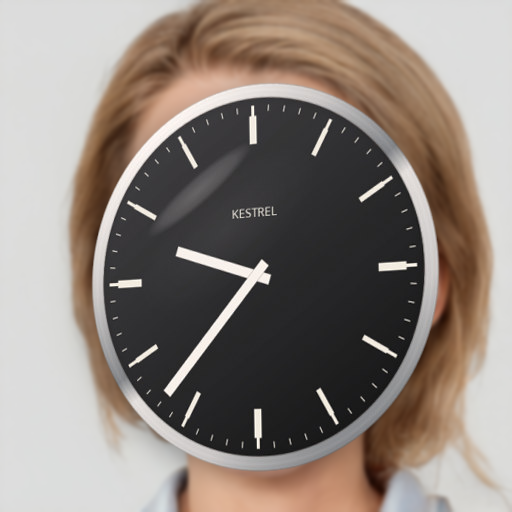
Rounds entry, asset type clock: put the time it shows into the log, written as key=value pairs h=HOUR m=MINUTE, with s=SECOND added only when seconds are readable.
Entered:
h=9 m=37
